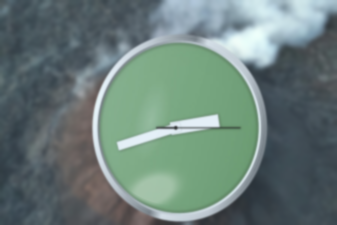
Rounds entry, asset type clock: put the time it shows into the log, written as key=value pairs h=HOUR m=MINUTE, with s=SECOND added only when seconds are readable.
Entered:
h=2 m=42 s=15
